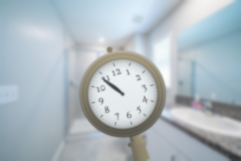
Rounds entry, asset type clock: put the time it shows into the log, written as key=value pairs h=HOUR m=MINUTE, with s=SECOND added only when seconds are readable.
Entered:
h=10 m=54
